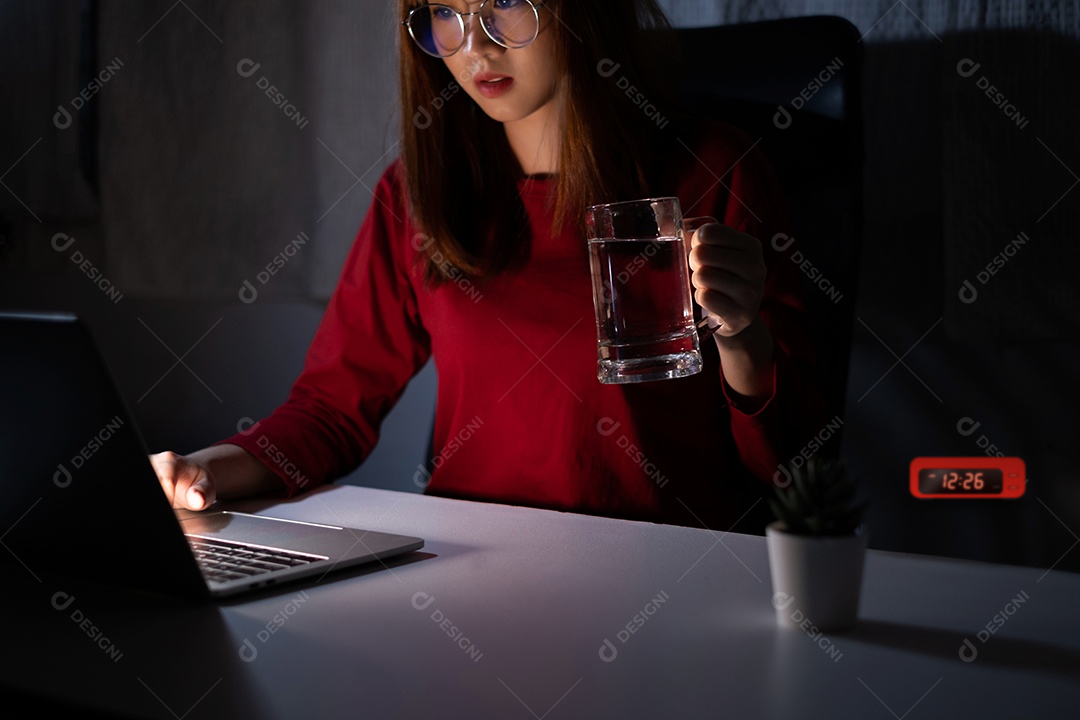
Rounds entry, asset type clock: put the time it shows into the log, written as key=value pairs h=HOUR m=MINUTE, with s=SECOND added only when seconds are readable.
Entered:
h=12 m=26
